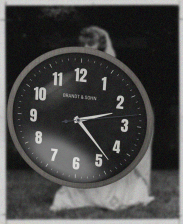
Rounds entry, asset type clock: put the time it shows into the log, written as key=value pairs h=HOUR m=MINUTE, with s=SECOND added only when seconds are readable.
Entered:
h=2 m=23 s=13
